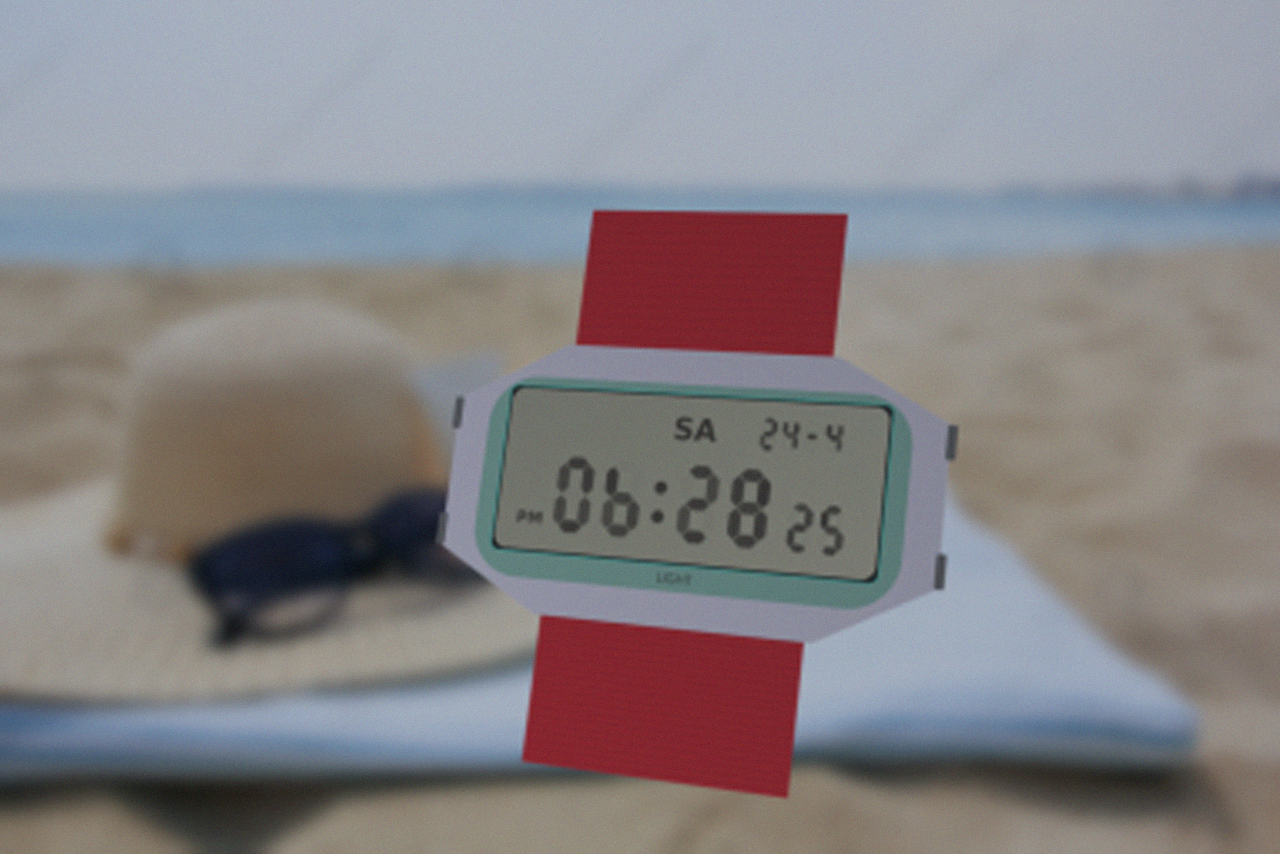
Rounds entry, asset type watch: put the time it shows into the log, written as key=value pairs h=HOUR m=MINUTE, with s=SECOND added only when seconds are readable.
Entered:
h=6 m=28 s=25
